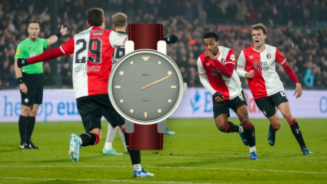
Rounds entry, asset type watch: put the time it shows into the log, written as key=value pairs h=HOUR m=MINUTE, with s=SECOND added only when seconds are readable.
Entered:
h=2 m=11
